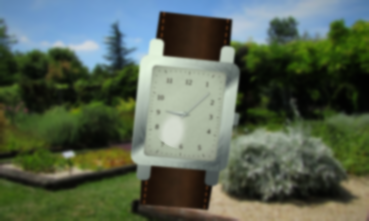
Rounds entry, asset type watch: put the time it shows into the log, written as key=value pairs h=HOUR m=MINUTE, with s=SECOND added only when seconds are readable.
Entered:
h=9 m=7
